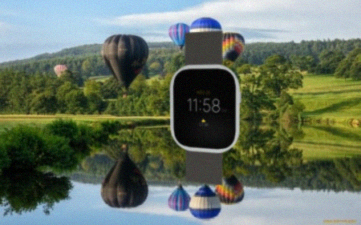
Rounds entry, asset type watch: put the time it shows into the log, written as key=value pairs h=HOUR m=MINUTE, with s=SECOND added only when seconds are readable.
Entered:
h=11 m=58
